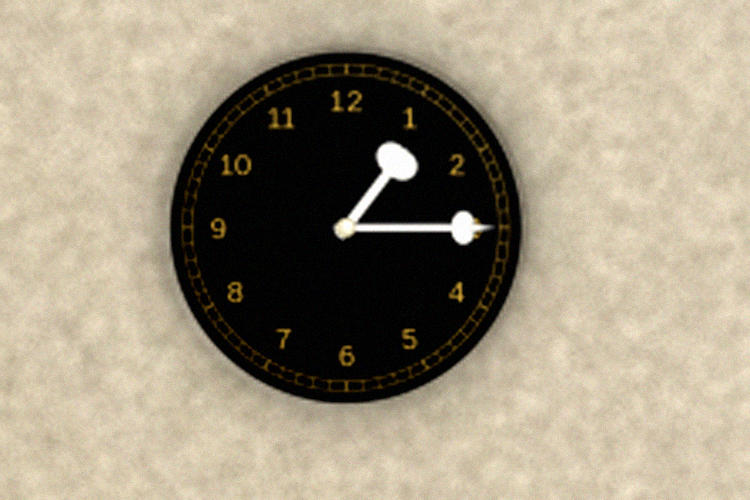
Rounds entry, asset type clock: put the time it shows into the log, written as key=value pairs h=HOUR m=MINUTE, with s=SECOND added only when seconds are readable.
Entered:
h=1 m=15
